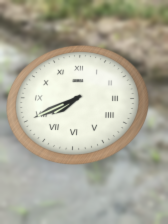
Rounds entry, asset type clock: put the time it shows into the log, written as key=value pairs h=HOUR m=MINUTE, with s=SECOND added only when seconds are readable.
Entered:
h=7 m=40
